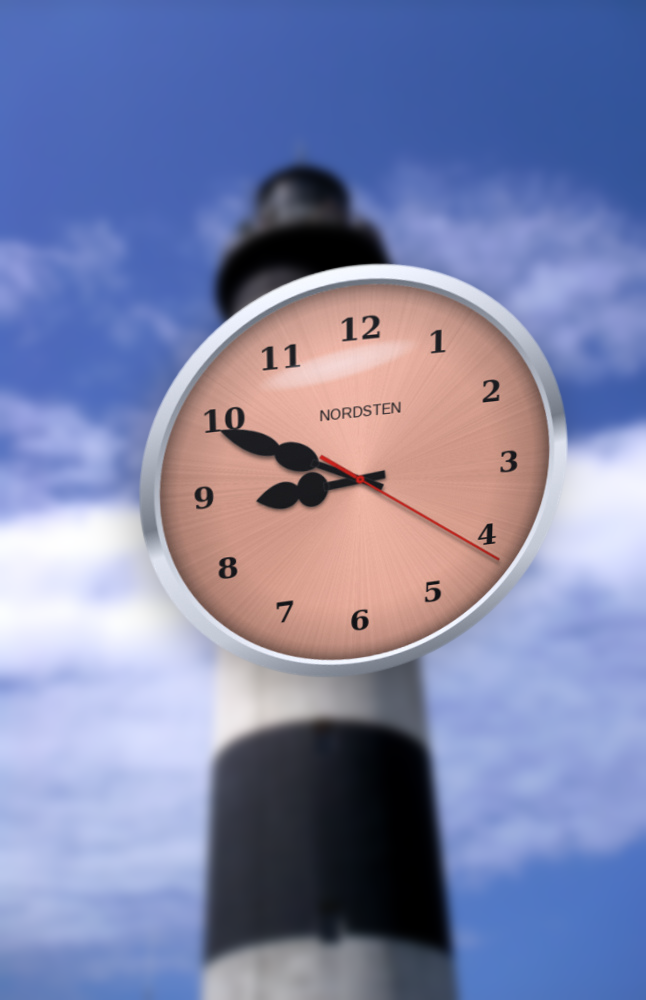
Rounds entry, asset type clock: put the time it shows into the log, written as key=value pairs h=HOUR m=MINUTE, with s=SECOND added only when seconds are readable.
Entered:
h=8 m=49 s=21
